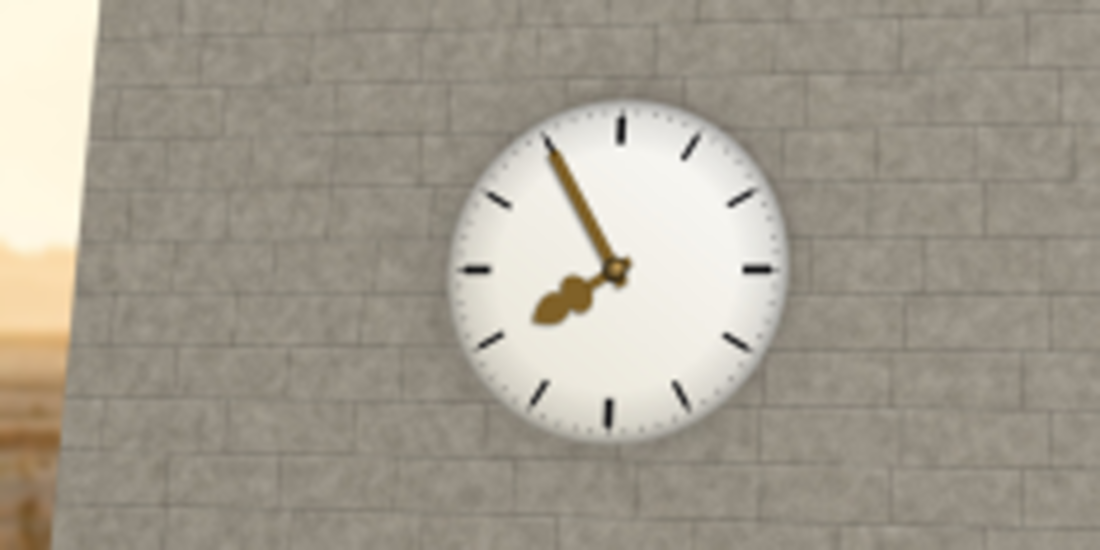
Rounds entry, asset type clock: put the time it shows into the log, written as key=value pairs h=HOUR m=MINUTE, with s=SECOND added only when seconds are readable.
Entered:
h=7 m=55
